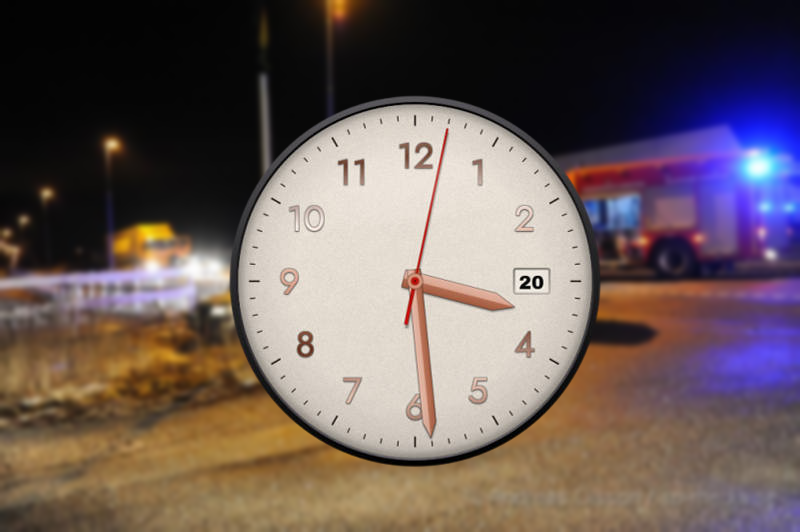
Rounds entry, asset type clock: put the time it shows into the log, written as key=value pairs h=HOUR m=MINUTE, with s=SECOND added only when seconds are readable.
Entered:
h=3 m=29 s=2
